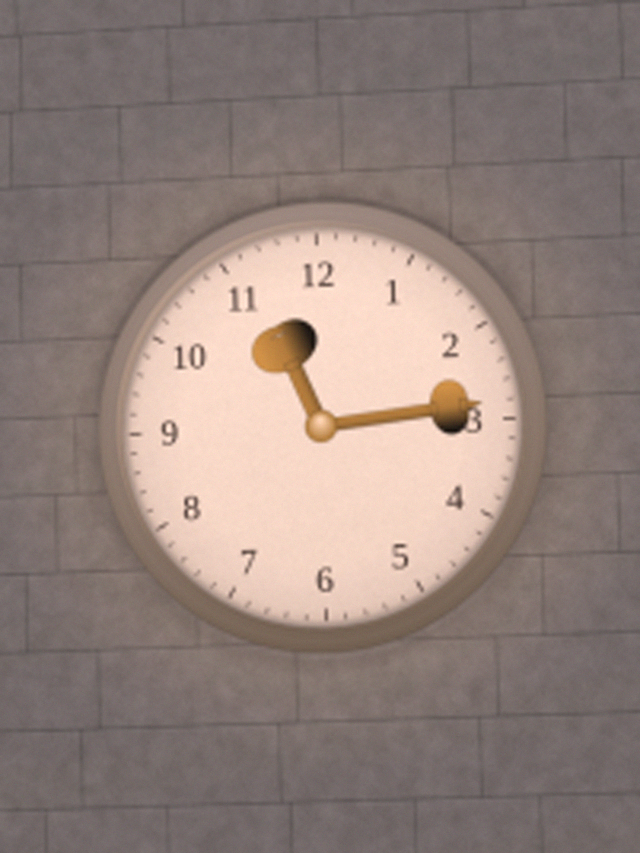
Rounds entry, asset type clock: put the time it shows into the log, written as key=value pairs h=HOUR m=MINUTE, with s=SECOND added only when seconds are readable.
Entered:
h=11 m=14
